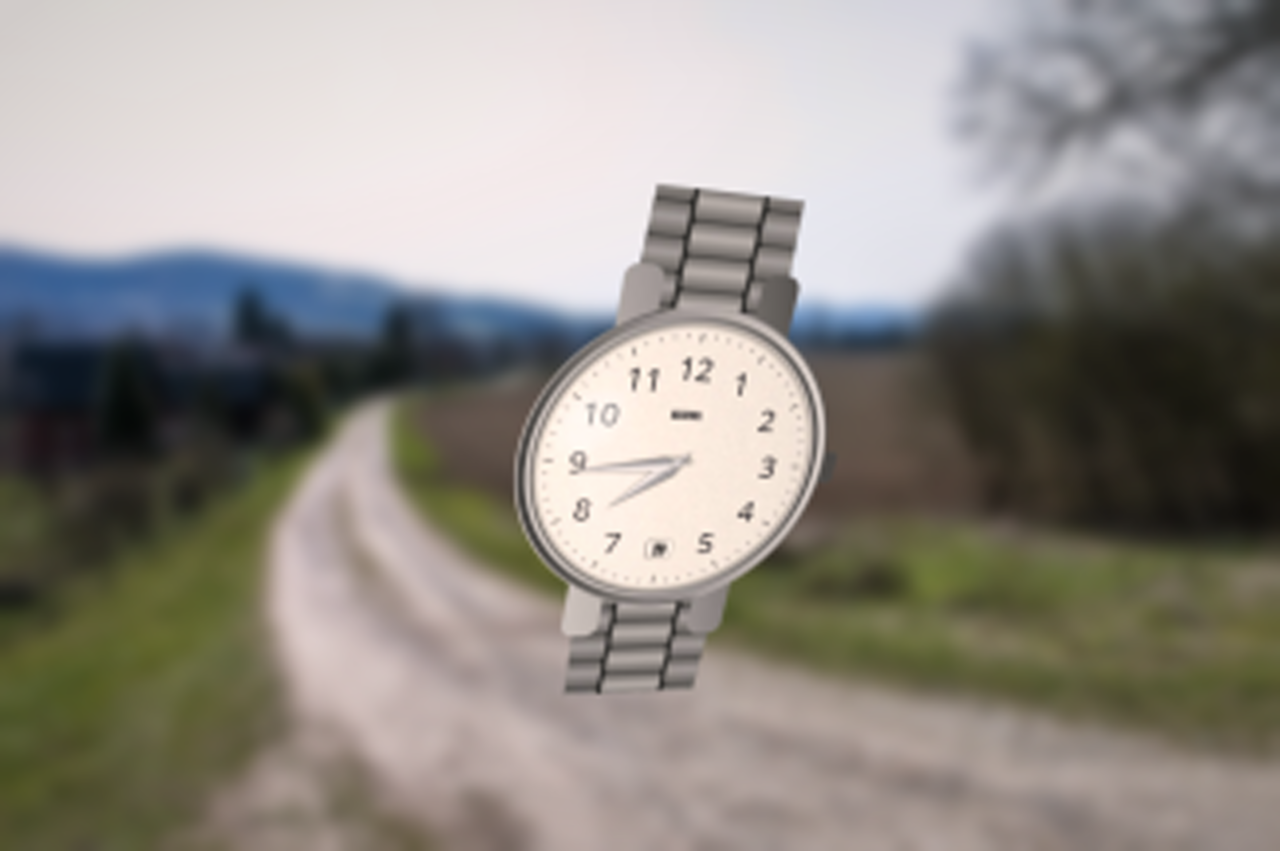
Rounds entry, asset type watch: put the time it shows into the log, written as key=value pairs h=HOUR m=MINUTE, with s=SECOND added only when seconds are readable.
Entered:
h=7 m=44
